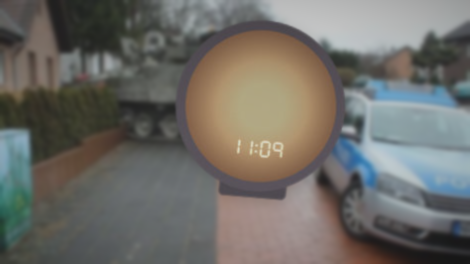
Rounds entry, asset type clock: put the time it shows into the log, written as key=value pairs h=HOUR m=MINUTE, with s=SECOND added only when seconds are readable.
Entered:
h=11 m=9
